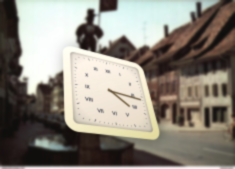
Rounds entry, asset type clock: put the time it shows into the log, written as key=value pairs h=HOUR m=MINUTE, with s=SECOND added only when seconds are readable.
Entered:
h=4 m=16
